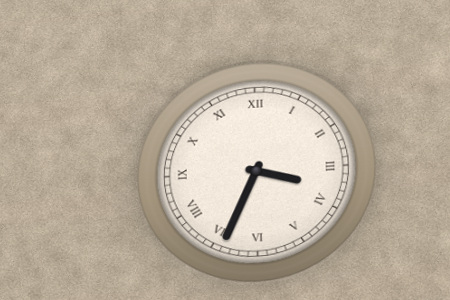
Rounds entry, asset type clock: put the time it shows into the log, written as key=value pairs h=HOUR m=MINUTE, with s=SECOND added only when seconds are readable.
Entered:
h=3 m=34
